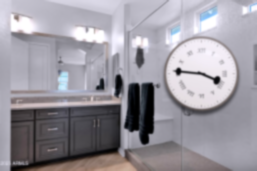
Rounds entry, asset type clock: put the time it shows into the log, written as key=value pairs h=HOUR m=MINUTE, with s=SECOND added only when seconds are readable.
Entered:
h=3 m=46
